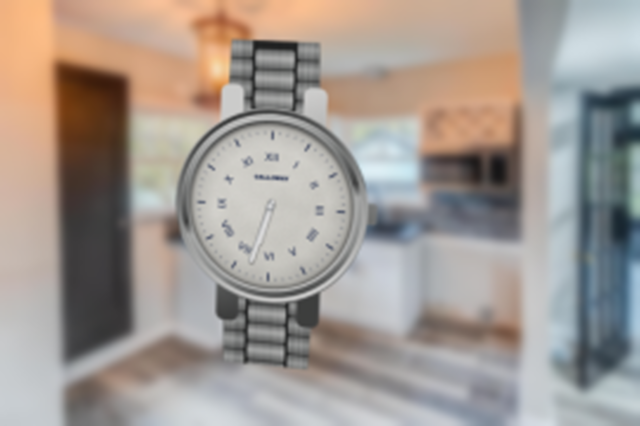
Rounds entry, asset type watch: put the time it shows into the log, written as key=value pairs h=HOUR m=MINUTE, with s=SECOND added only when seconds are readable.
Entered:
h=6 m=33
